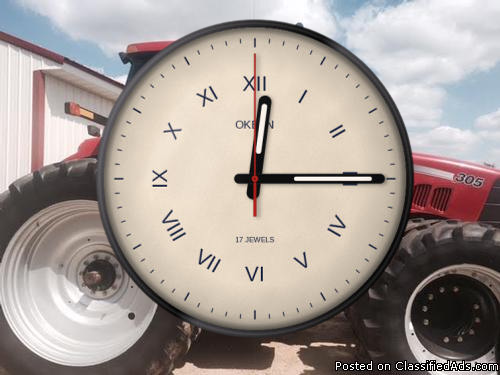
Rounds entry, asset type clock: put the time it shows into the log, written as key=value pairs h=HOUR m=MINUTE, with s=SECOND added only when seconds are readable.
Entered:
h=12 m=15 s=0
